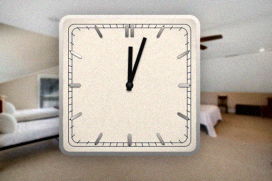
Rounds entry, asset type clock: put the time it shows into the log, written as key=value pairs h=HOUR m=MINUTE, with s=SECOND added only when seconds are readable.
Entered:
h=12 m=3
